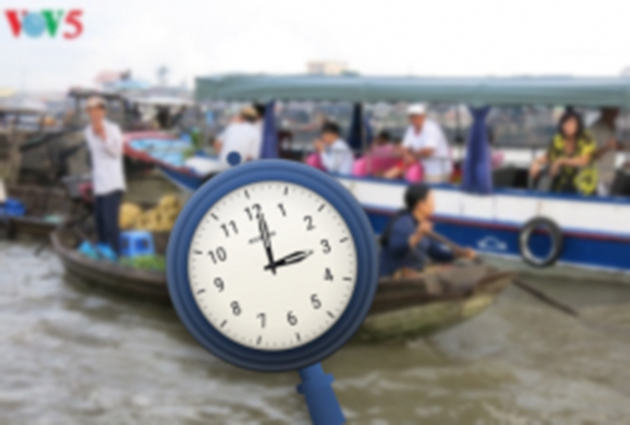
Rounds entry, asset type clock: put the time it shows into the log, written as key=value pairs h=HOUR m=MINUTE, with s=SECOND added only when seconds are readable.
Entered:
h=3 m=1
